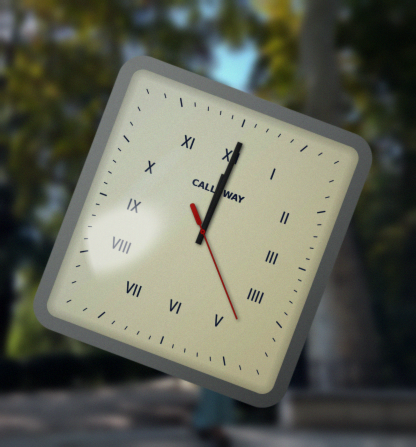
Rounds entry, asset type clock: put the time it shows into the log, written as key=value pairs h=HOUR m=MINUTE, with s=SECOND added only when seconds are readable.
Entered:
h=12 m=0 s=23
